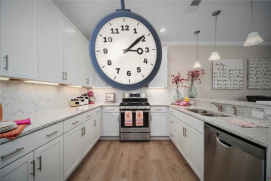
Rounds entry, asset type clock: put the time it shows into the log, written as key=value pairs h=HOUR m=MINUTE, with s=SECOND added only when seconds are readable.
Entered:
h=3 m=9
